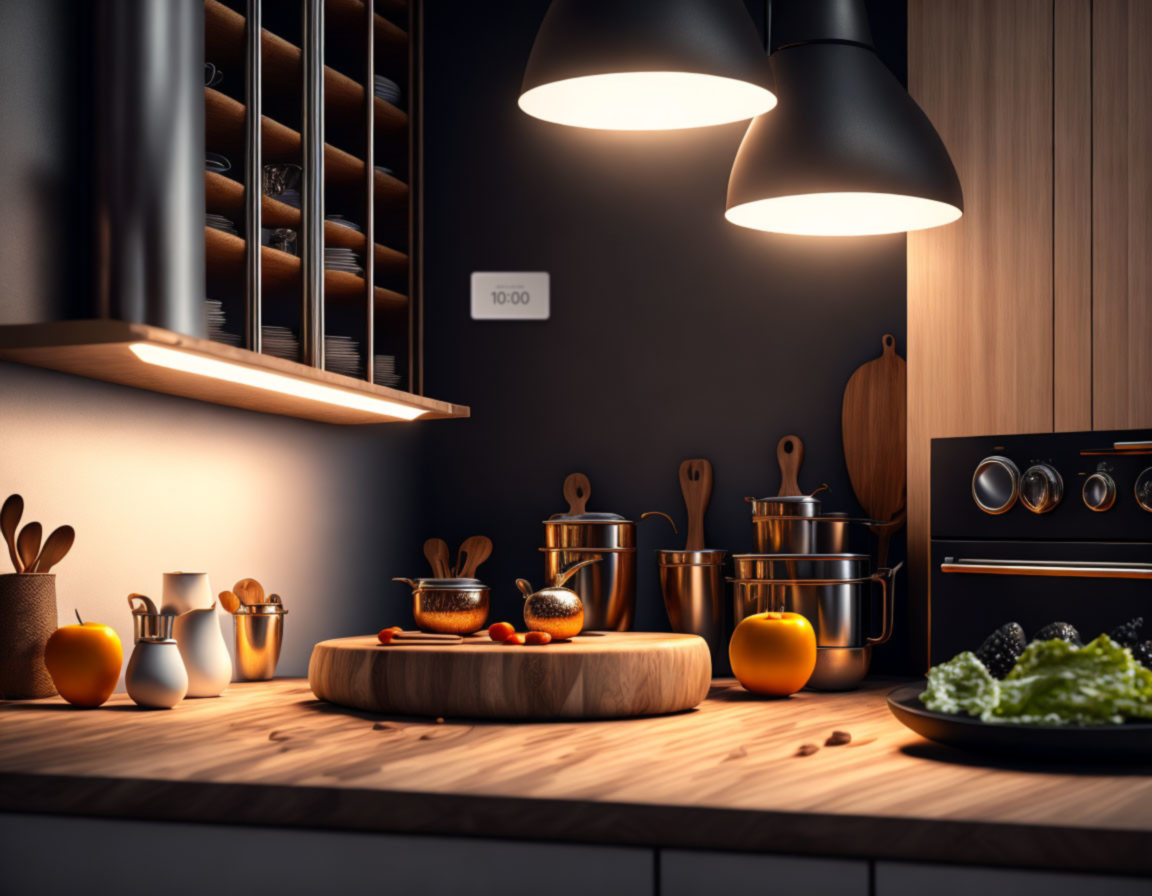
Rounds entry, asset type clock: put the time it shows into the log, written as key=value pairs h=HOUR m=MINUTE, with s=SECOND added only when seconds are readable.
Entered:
h=10 m=0
